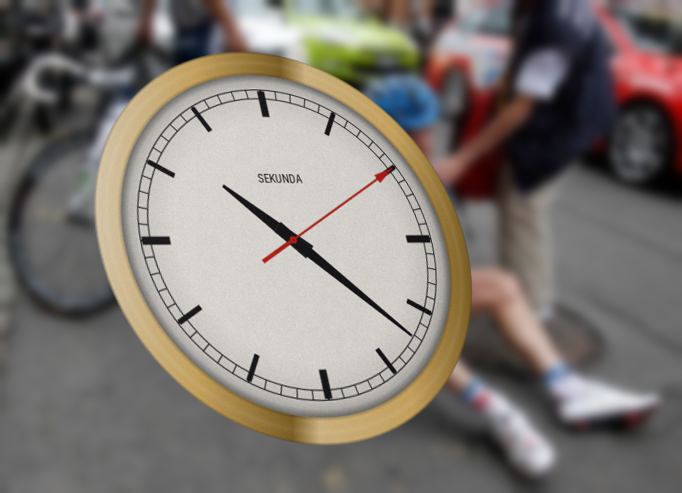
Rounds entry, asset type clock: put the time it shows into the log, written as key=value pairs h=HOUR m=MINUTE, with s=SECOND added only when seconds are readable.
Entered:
h=10 m=22 s=10
